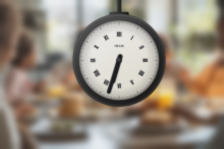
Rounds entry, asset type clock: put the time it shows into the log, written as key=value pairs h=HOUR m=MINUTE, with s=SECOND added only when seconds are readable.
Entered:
h=6 m=33
